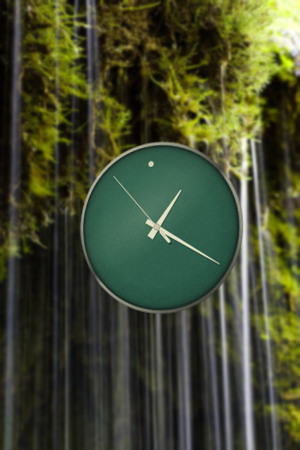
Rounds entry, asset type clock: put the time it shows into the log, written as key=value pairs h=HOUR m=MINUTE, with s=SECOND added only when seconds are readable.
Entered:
h=1 m=20 s=54
